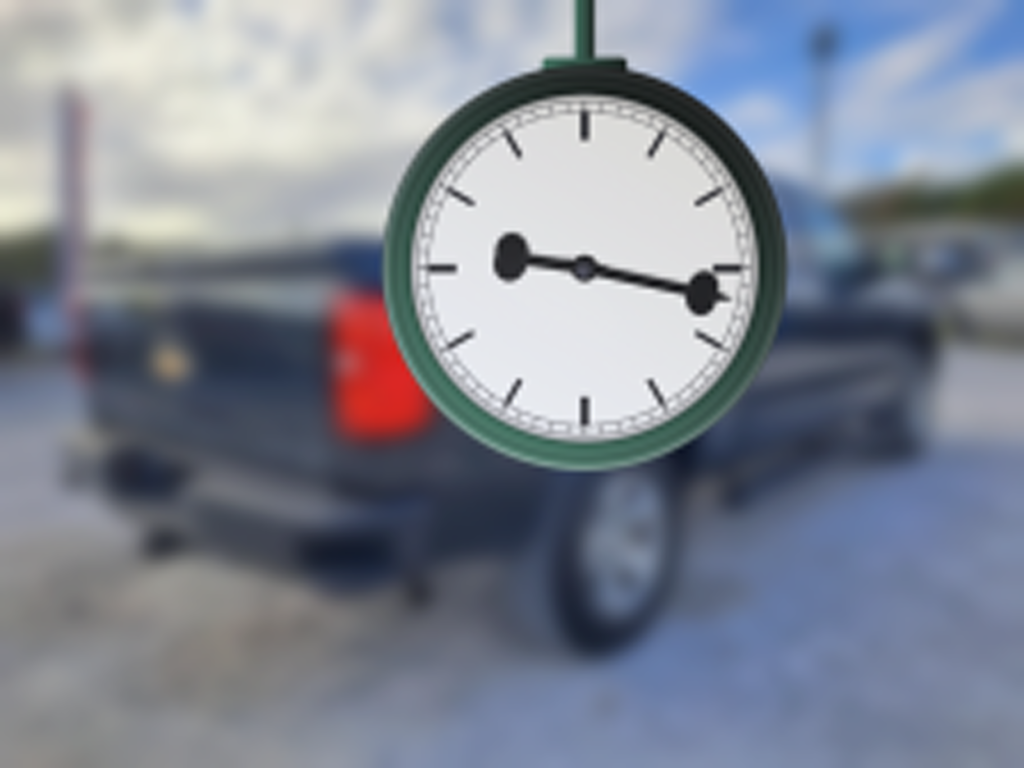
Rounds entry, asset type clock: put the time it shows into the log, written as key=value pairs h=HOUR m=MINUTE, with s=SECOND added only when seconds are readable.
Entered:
h=9 m=17
